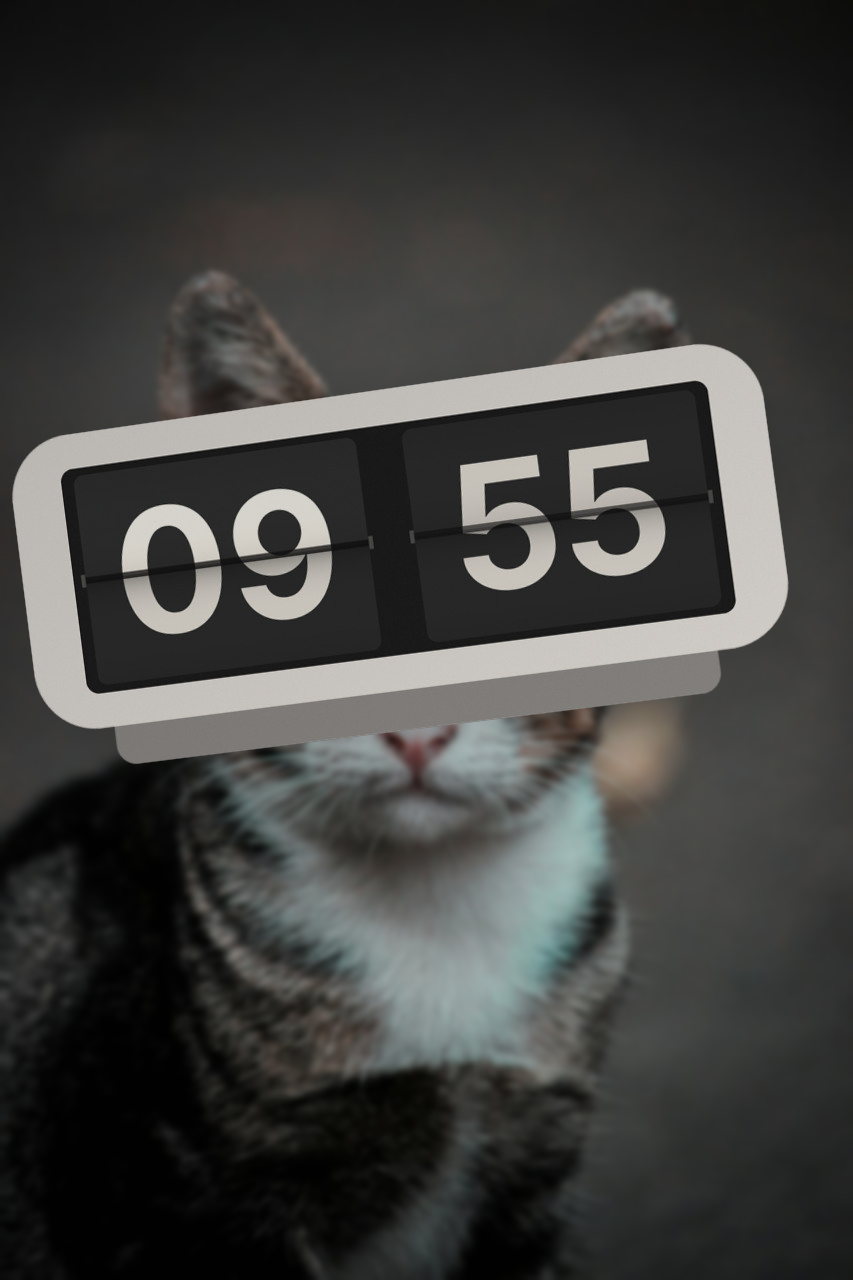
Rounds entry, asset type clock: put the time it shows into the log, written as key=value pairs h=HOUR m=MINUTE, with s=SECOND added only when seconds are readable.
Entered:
h=9 m=55
